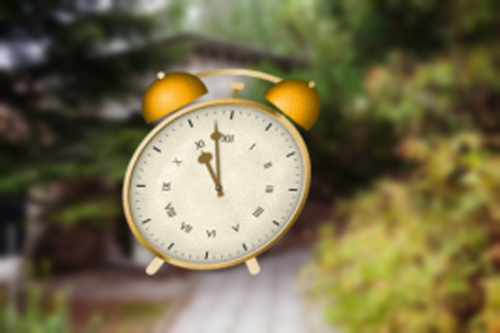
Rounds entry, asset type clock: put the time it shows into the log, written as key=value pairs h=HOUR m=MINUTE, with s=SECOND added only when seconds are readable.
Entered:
h=10 m=58
